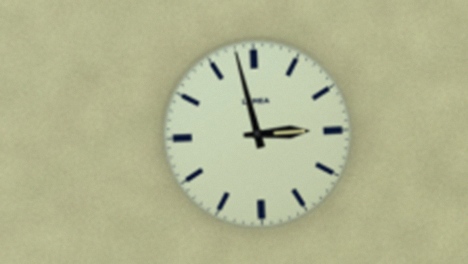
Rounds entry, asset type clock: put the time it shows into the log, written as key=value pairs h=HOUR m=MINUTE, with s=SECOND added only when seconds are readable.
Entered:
h=2 m=58
